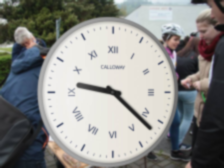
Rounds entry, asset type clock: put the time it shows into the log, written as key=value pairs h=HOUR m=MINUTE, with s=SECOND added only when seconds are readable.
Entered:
h=9 m=22
